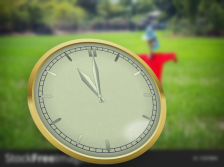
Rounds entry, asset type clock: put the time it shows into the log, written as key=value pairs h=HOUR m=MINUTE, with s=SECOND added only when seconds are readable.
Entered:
h=11 m=0
